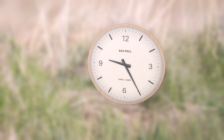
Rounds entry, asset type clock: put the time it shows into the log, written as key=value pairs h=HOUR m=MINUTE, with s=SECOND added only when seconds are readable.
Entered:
h=9 m=25
